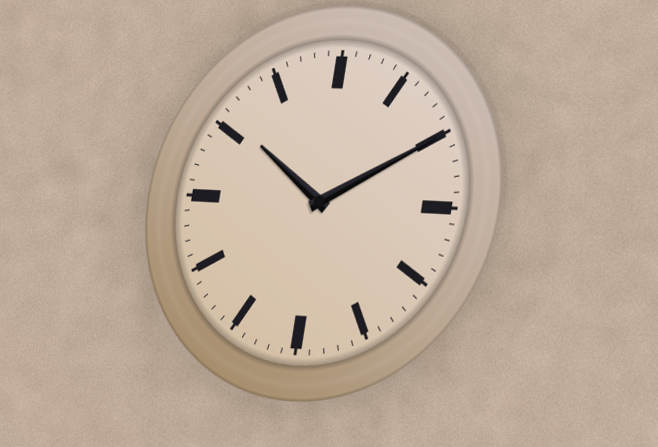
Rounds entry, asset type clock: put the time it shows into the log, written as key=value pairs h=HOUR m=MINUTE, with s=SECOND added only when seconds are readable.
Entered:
h=10 m=10
